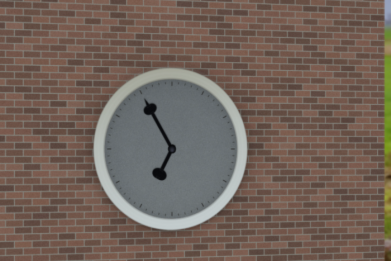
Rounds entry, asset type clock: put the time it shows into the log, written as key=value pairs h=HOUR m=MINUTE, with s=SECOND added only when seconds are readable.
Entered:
h=6 m=55
